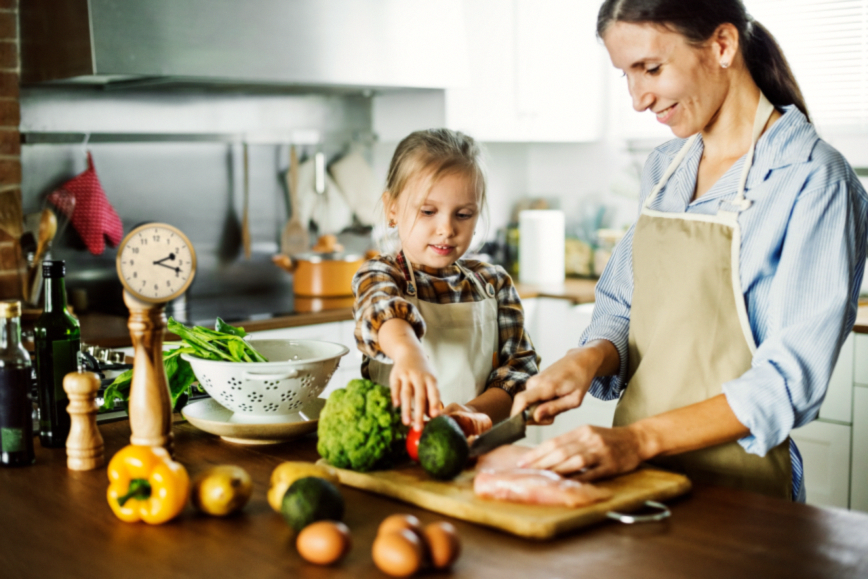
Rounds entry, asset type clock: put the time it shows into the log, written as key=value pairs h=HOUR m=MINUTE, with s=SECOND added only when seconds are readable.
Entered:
h=2 m=18
